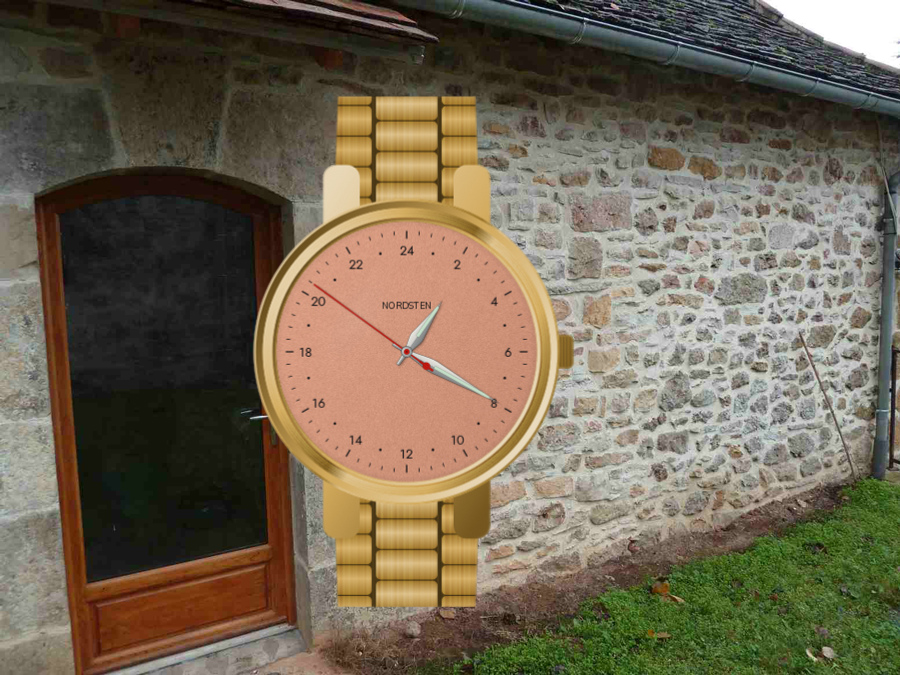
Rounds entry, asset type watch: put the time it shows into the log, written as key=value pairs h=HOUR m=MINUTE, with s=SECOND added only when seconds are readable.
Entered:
h=2 m=19 s=51
